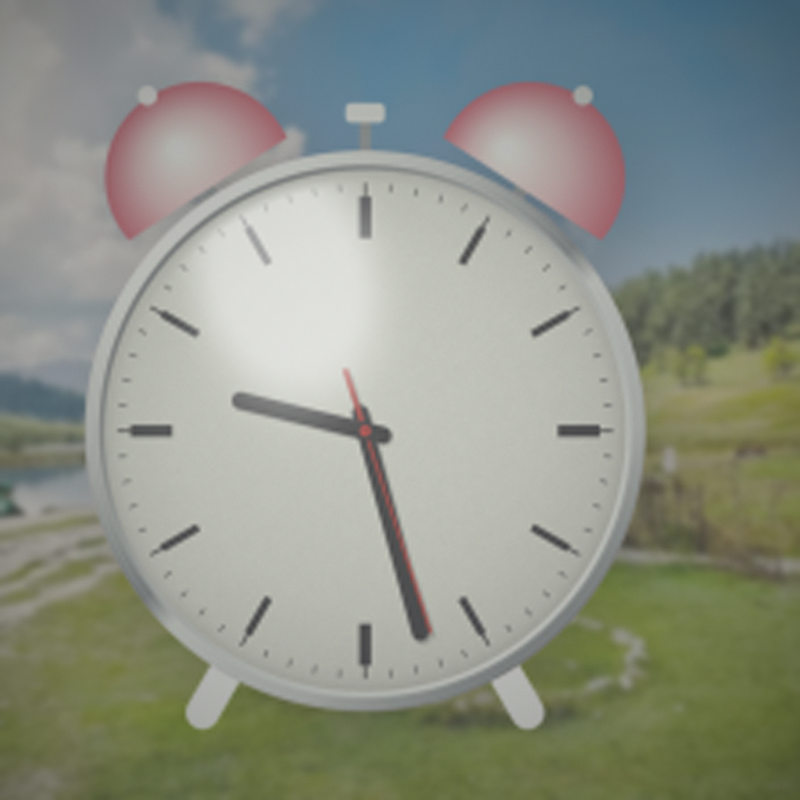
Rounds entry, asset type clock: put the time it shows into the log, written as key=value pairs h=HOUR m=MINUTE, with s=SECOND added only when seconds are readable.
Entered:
h=9 m=27 s=27
